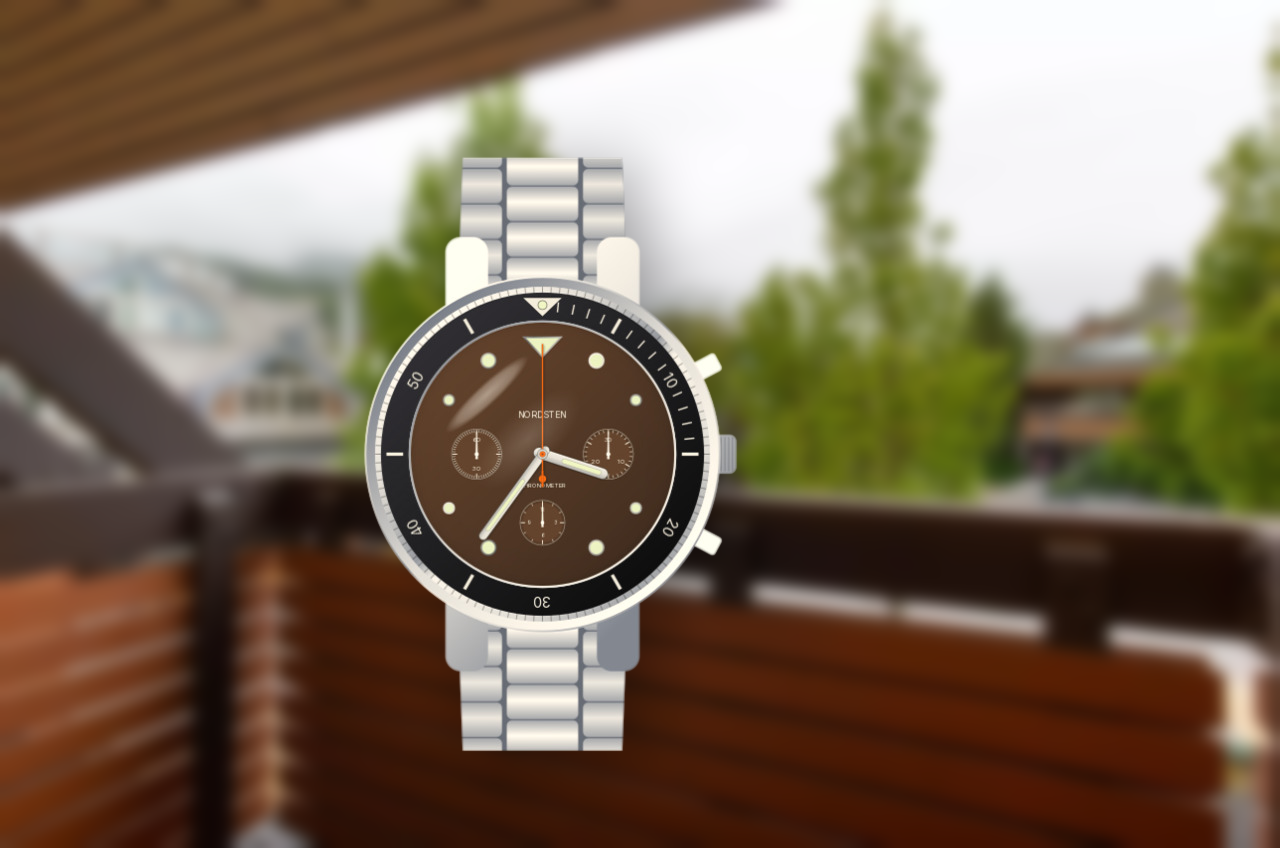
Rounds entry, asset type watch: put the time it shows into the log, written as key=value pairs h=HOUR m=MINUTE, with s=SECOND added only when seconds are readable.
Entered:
h=3 m=36
